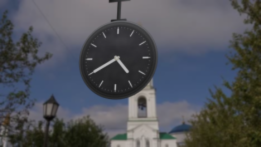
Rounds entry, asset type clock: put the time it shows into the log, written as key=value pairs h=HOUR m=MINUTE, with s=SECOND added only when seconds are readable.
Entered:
h=4 m=40
